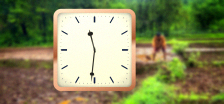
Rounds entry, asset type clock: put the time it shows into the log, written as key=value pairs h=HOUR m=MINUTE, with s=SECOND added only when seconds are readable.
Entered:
h=11 m=31
